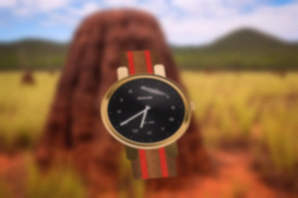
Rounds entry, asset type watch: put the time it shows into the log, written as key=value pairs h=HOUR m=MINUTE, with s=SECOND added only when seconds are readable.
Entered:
h=6 m=40
